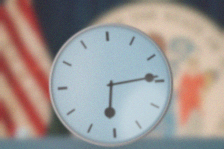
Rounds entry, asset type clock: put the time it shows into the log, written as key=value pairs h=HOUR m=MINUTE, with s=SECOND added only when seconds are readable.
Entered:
h=6 m=14
